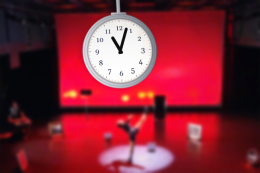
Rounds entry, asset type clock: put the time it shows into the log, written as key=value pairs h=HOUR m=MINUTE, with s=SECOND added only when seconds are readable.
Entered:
h=11 m=3
